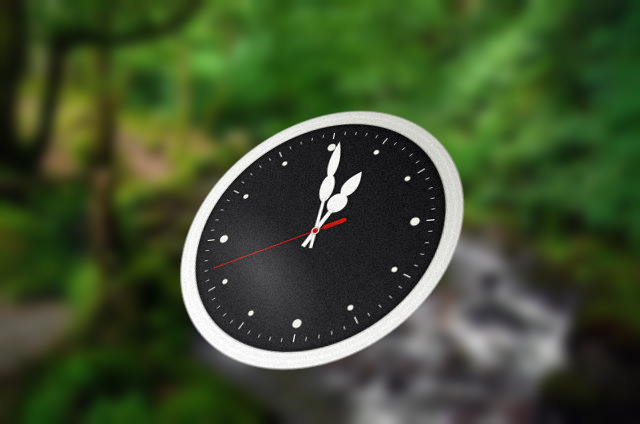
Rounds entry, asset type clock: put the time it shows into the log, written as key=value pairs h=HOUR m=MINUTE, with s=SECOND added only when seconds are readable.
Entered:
h=1 m=0 s=42
